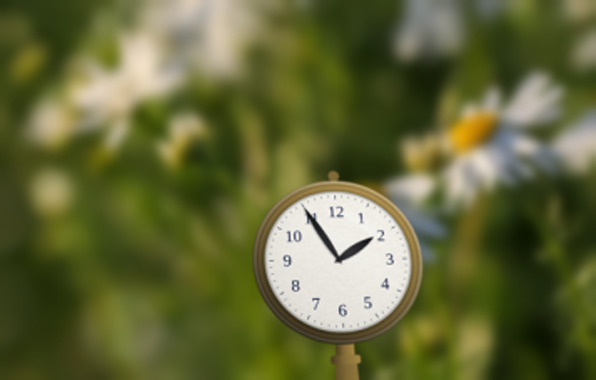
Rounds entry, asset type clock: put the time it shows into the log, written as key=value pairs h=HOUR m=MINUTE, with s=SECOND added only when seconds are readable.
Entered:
h=1 m=55
